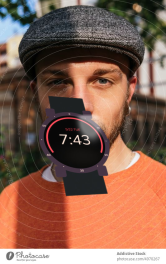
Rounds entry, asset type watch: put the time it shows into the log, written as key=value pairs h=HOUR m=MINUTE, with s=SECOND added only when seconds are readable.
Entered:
h=7 m=43
